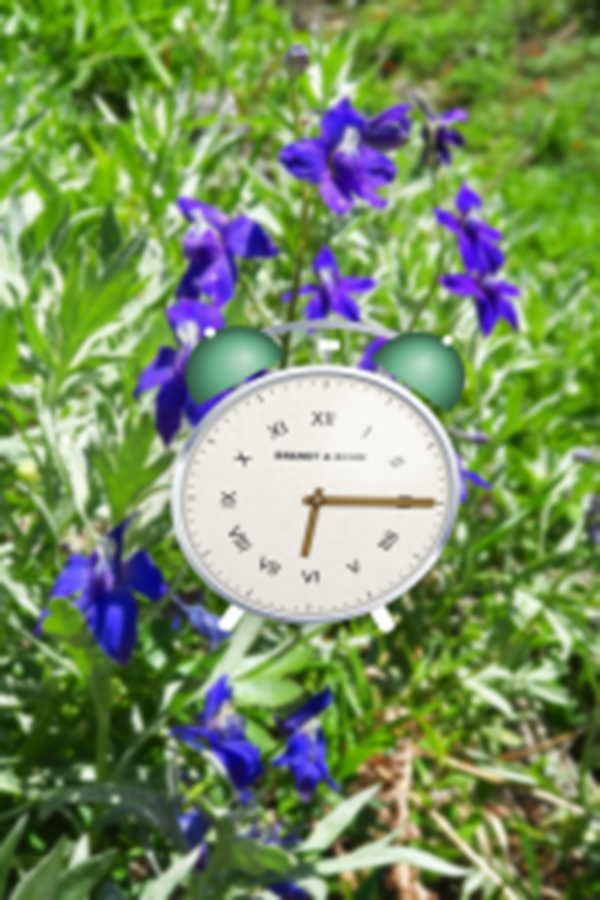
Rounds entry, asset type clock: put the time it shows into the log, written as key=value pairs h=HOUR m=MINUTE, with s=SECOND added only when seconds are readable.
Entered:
h=6 m=15
